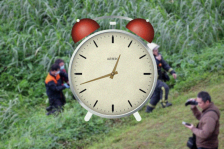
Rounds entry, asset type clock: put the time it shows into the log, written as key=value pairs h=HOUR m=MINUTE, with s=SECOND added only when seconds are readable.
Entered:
h=12 m=42
